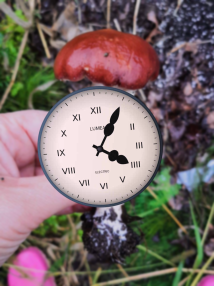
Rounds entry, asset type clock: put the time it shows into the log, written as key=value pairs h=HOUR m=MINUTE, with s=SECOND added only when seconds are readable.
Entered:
h=4 m=5
